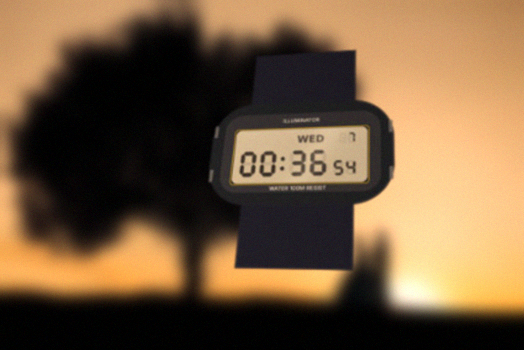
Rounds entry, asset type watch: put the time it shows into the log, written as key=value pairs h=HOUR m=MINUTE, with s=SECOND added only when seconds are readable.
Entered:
h=0 m=36 s=54
